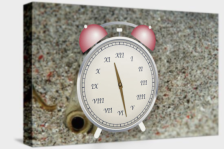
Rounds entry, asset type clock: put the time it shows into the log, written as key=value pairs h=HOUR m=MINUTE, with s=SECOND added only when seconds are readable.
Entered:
h=11 m=28
